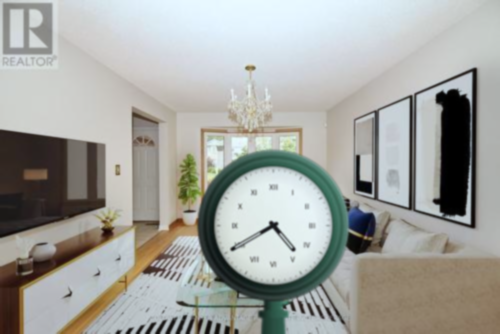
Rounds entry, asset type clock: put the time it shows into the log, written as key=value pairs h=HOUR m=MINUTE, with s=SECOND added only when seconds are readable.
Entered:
h=4 m=40
